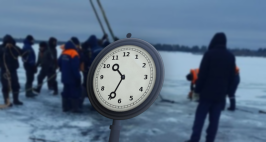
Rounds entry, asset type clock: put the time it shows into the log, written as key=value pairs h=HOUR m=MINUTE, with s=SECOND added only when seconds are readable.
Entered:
h=10 m=34
